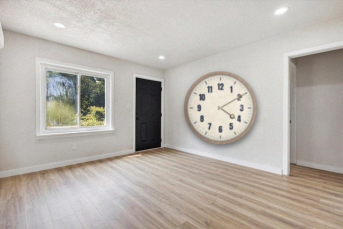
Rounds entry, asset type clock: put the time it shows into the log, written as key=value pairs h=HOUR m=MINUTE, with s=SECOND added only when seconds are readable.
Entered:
h=4 m=10
